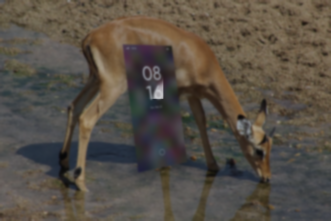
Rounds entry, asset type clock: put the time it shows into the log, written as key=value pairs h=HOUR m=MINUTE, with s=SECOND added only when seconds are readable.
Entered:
h=8 m=16
